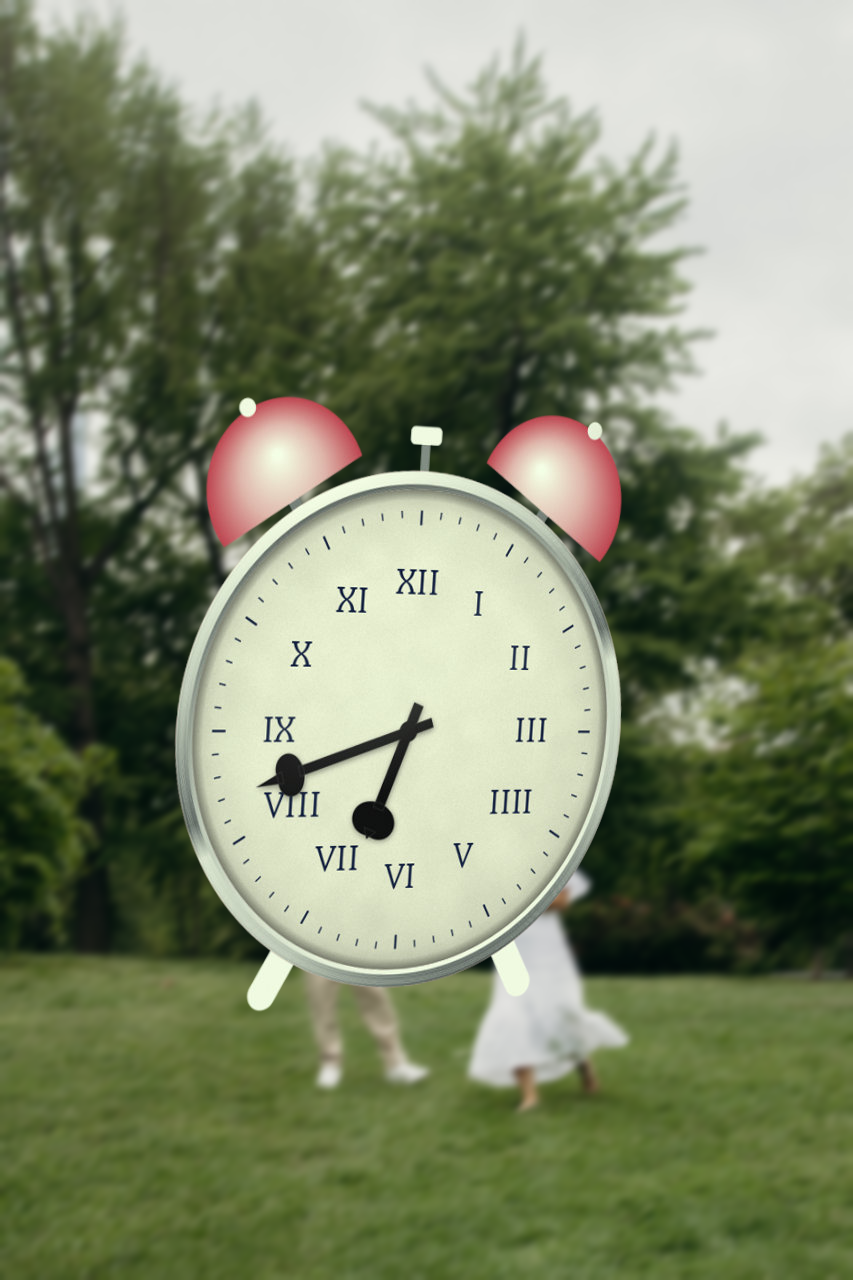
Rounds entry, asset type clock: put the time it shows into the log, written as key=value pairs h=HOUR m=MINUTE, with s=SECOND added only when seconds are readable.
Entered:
h=6 m=42
